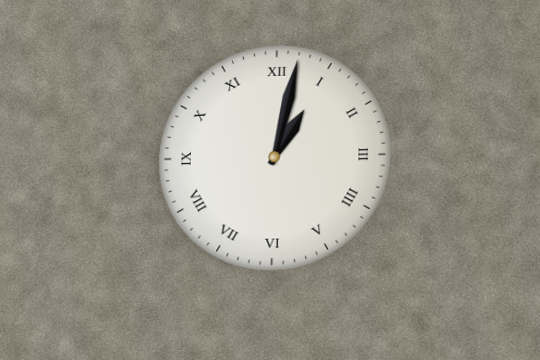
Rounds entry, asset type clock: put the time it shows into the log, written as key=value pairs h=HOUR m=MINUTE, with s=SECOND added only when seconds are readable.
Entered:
h=1 m=2
